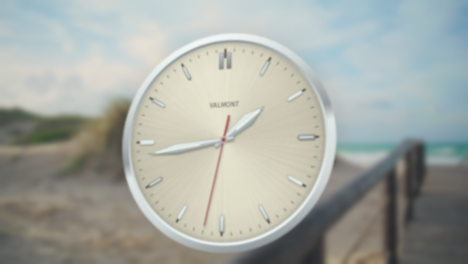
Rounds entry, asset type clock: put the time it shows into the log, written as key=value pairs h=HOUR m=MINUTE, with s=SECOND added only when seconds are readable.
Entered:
h=1 m=43 s=32
